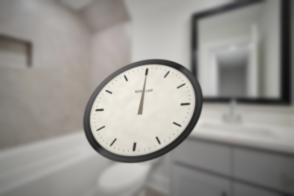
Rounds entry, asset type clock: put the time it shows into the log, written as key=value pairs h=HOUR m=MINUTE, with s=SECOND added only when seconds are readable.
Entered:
h=12 m=0
